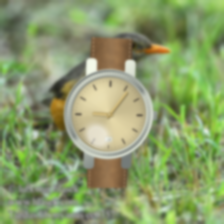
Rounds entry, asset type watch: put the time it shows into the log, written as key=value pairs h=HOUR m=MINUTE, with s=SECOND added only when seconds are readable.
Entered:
h=9 m=6
